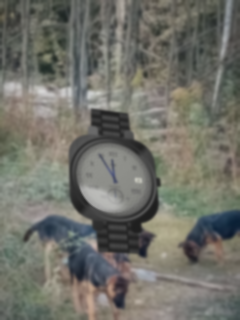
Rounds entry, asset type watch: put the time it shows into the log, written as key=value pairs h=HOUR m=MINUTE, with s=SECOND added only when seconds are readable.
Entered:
h=11 m=55
